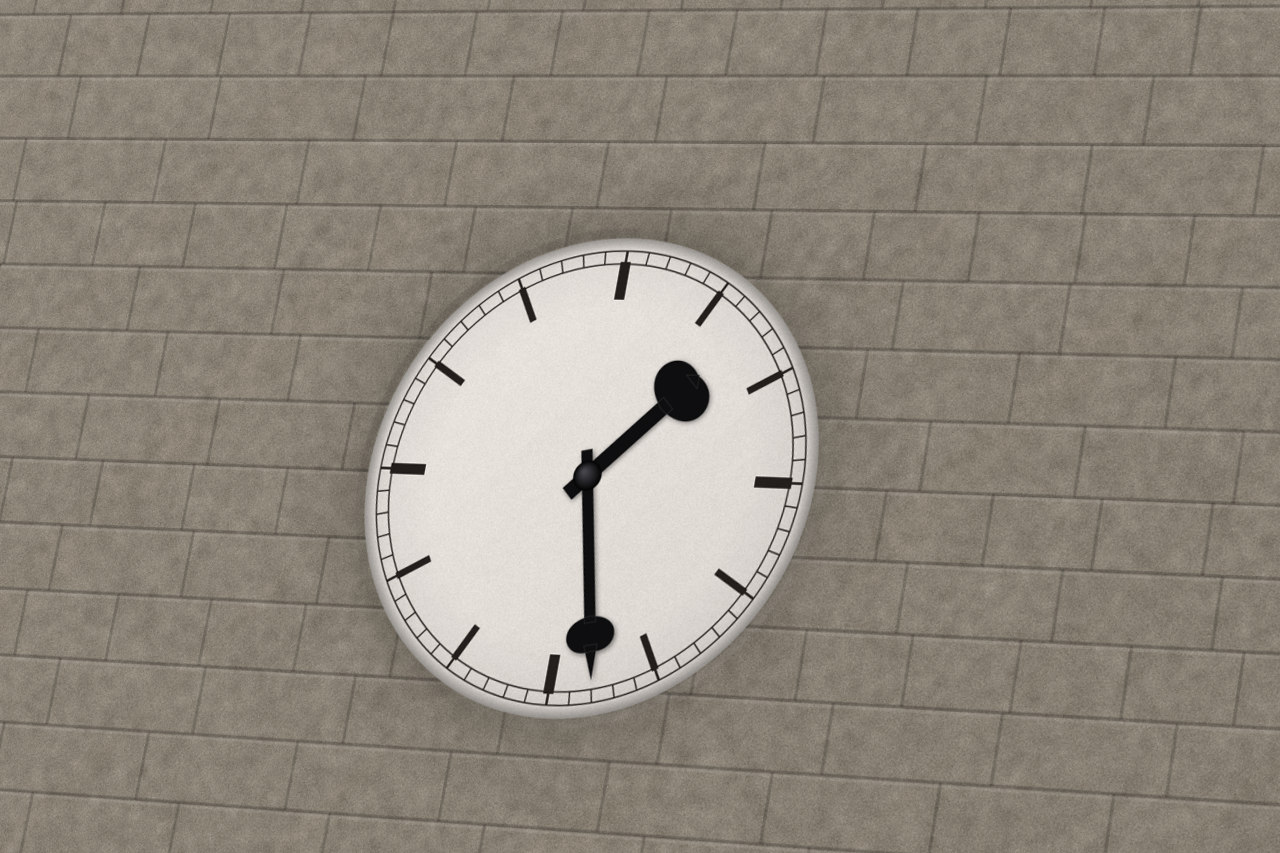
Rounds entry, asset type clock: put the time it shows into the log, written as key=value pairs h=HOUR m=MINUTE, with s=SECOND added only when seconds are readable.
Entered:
h=1 m=28
